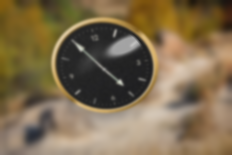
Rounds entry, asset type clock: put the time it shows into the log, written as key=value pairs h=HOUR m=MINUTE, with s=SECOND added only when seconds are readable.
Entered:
h=4 m=55
